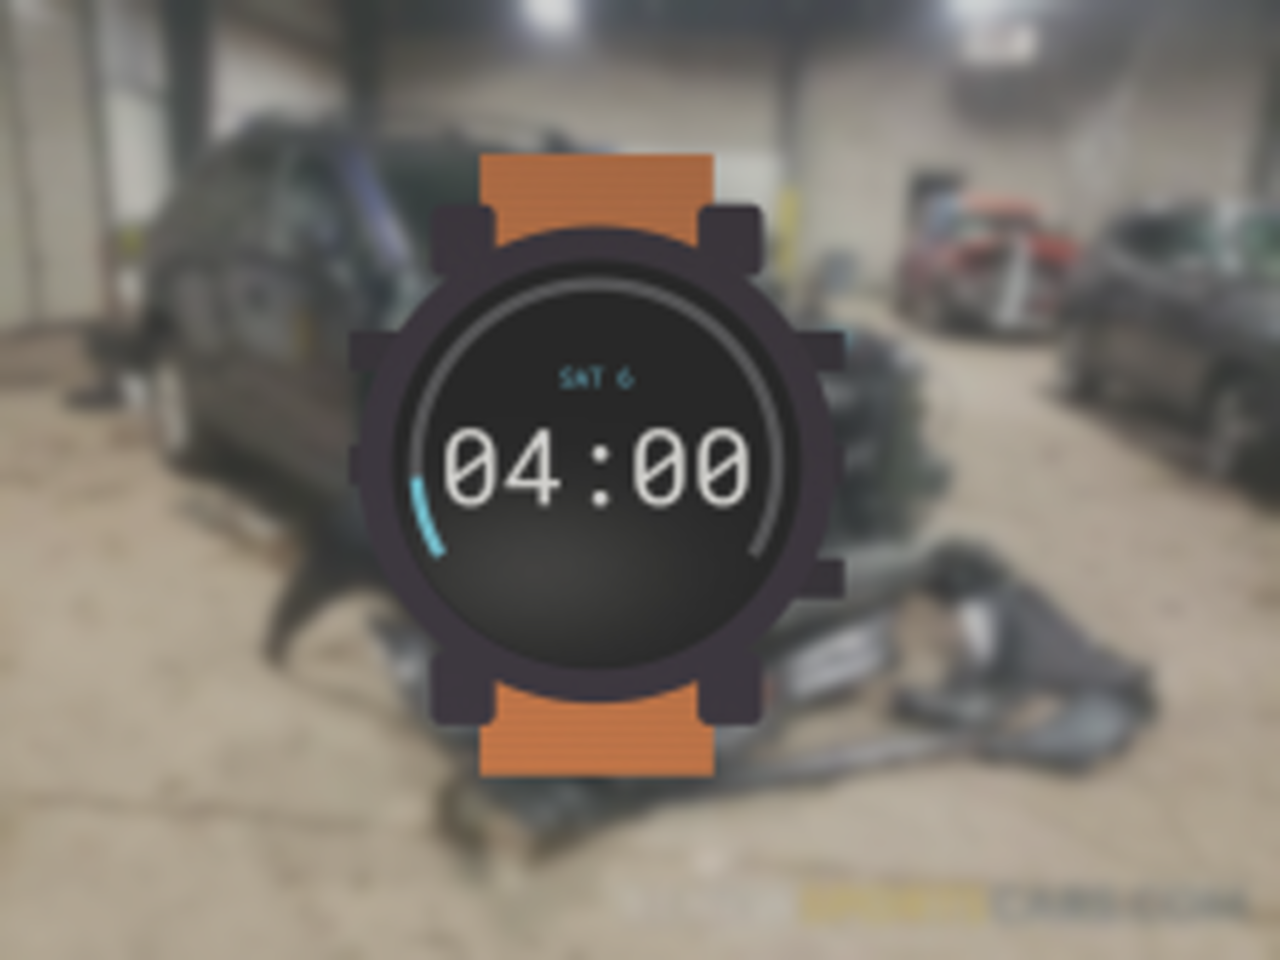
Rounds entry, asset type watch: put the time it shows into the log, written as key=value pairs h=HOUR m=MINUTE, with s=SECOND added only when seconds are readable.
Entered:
h=4 m=0
